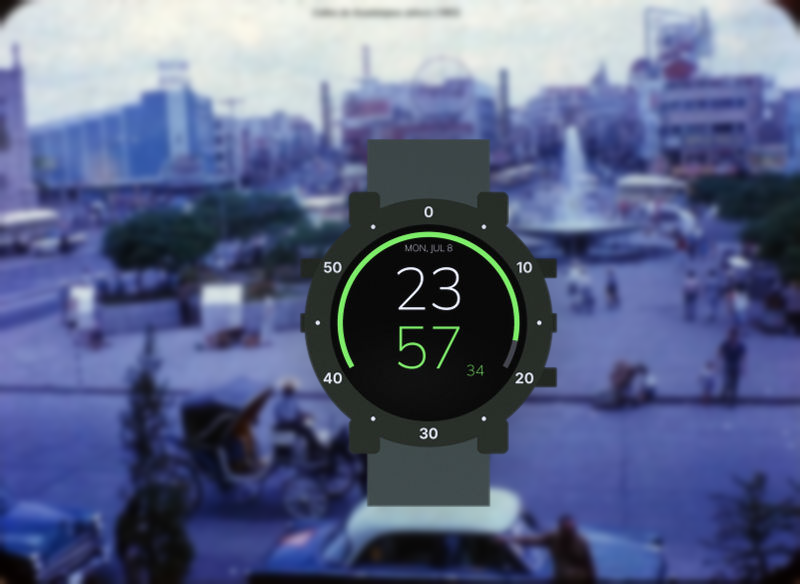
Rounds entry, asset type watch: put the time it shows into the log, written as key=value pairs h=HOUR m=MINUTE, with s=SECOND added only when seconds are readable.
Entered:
h=23 m=57 s=34
